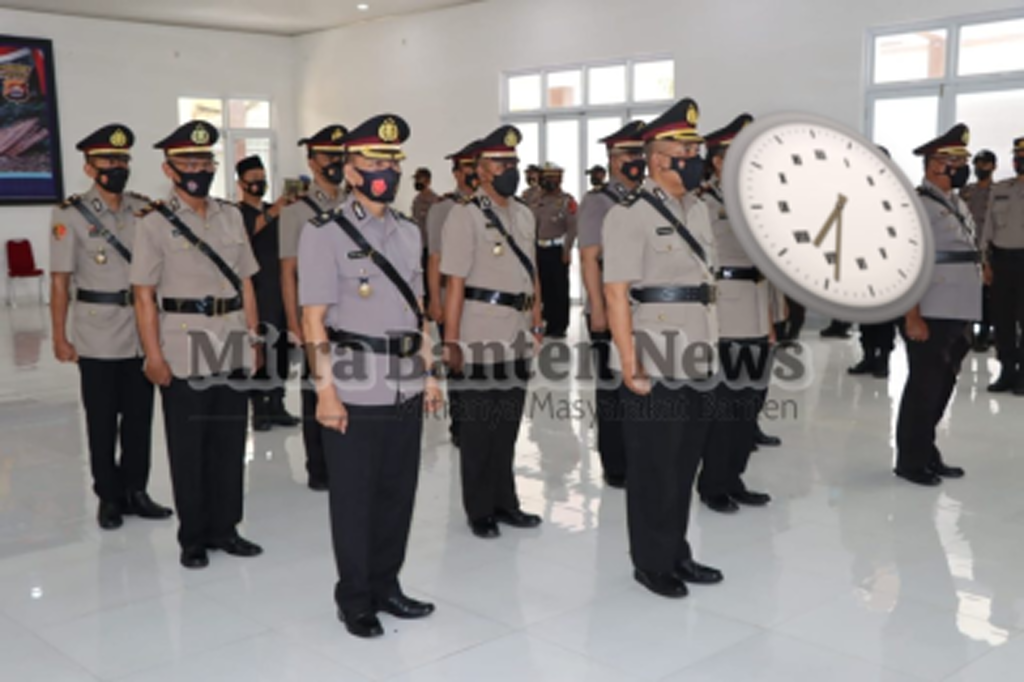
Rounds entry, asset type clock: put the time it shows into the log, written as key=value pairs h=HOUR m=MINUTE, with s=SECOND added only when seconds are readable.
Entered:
h=7 m=34
